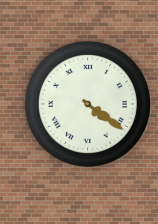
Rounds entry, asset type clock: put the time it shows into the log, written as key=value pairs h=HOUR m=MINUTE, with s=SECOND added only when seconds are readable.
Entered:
h=4 m=21
